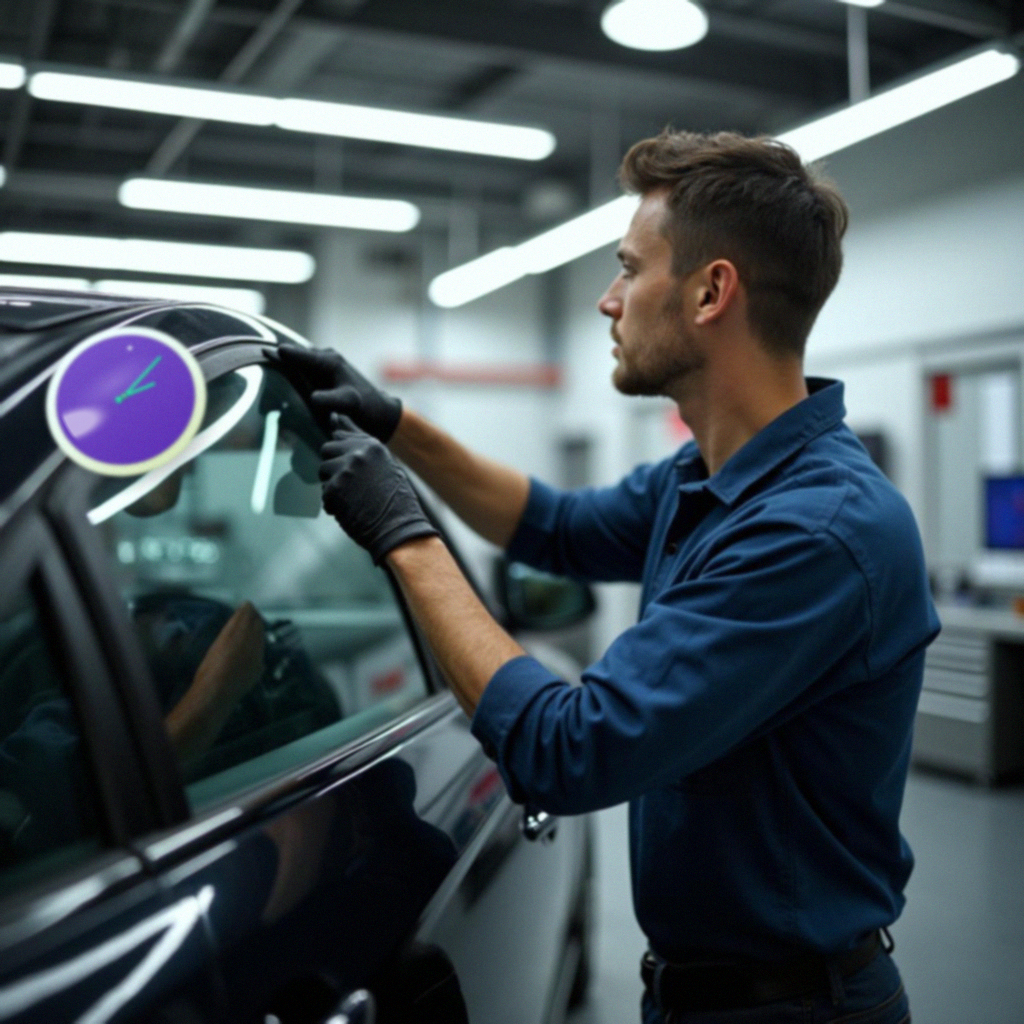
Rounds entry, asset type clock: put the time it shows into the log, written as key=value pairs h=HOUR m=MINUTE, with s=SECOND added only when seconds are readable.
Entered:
h=2 m=6
